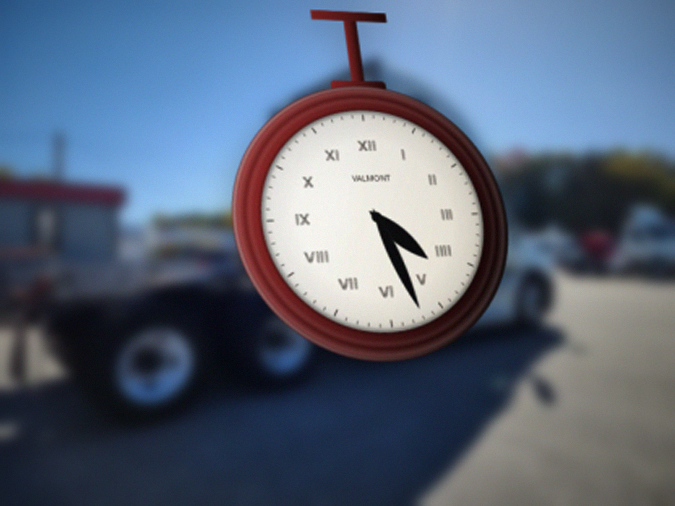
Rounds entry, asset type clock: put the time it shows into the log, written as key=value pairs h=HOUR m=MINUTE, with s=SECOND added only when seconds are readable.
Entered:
h=4 m=27
